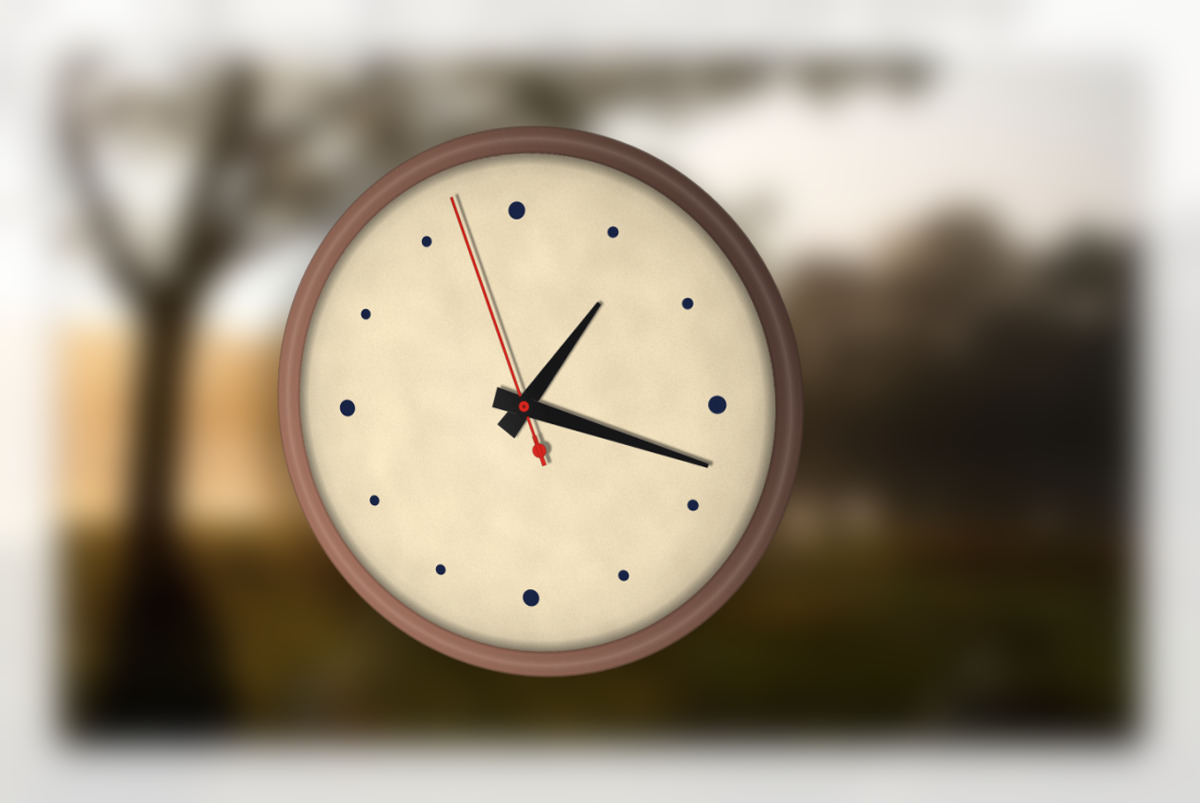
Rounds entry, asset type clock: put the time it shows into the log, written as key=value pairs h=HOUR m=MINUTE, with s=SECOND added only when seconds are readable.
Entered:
h=1 m=17 s=57
